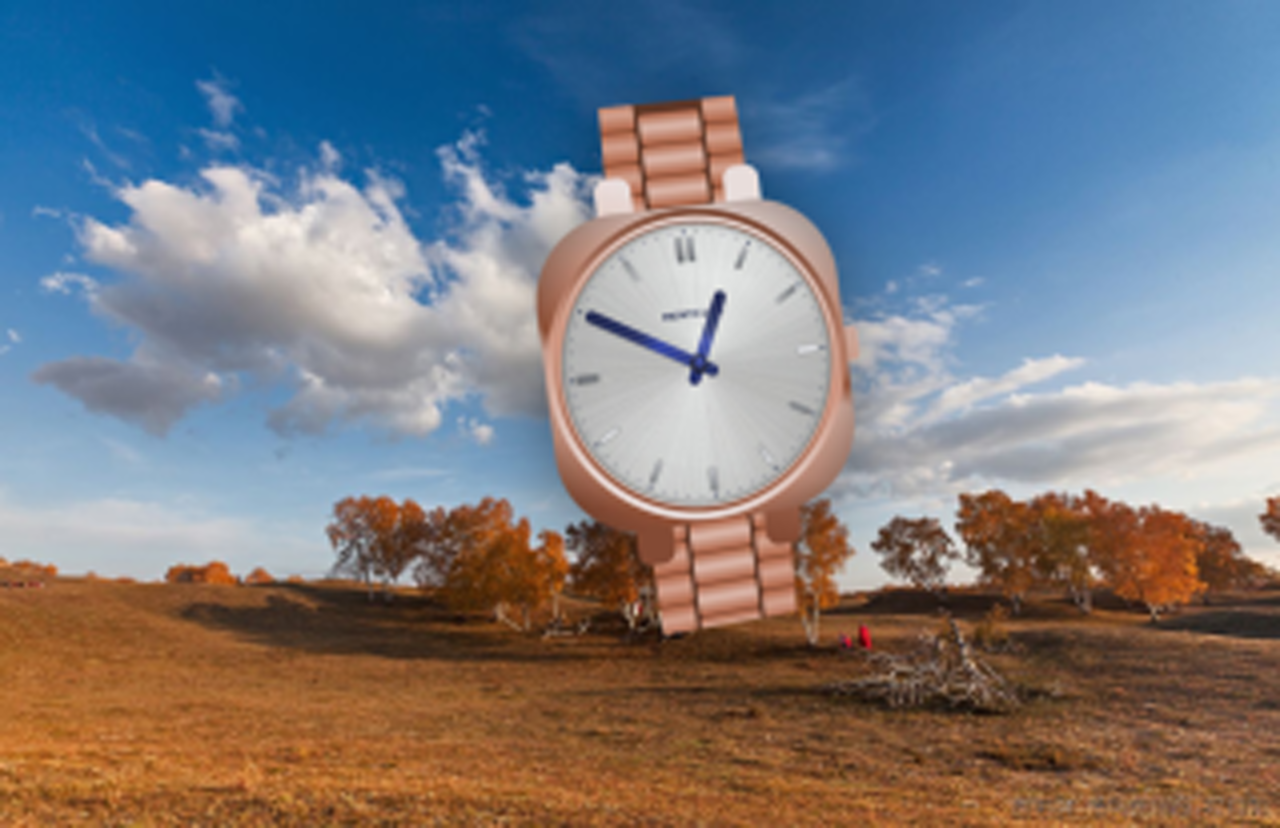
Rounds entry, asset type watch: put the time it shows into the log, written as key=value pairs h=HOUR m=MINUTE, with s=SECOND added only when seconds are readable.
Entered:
h=12 m=50
